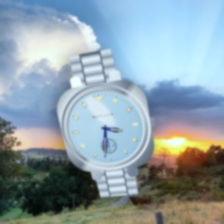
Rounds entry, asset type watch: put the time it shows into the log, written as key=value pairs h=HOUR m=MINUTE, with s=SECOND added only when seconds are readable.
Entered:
h=3 m=32
